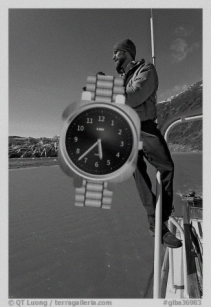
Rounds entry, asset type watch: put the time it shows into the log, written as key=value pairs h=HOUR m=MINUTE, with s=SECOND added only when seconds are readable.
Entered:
h=5 m=37
